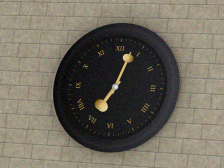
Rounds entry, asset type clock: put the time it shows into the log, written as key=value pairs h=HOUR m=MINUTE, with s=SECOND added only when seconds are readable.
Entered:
h=7 m=3
